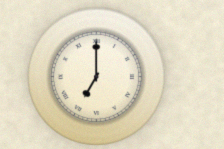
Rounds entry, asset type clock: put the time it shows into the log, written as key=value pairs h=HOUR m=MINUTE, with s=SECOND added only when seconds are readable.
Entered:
h=7 m=0
